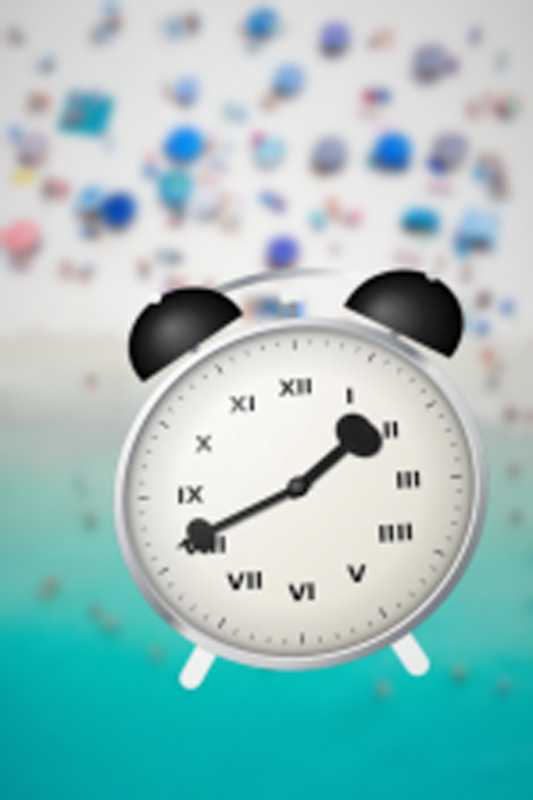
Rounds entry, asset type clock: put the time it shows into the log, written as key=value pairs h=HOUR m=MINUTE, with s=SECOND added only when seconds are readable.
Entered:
h=1 m=41
